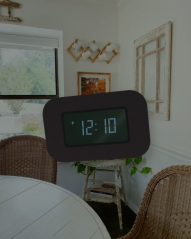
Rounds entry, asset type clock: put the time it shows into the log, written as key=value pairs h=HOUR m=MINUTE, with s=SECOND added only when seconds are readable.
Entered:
h=12 m=10
